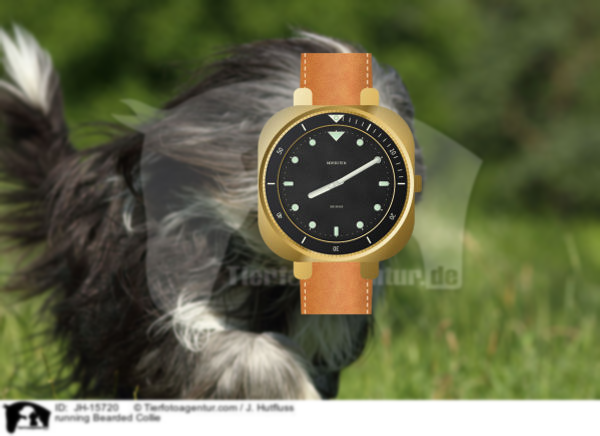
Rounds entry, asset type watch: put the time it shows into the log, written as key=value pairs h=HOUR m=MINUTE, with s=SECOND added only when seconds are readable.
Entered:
h=8 m=10
